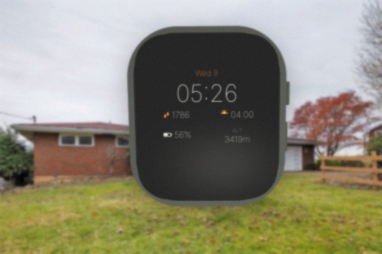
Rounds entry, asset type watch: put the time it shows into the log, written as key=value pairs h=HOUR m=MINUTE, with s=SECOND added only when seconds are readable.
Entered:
h=5 m=26
